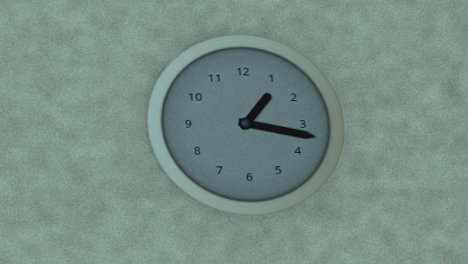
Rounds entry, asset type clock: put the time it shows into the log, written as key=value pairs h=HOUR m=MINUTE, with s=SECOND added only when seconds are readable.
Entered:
h=1 m=17
